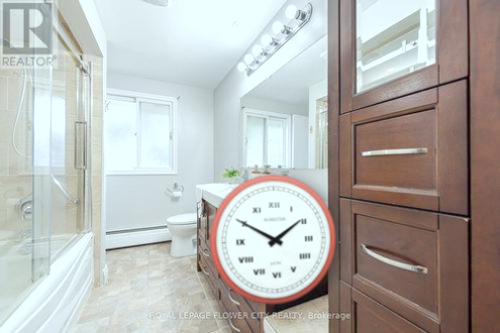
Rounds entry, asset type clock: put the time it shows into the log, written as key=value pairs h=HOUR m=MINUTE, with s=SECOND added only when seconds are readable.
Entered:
h=1 m=50
